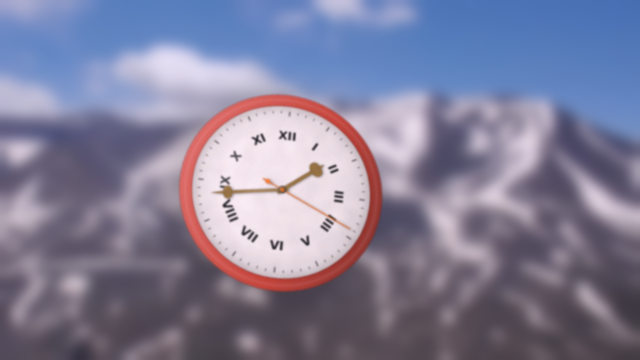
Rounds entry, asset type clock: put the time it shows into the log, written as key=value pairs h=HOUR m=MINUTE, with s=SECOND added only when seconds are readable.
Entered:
h=1 m=43 s=19
